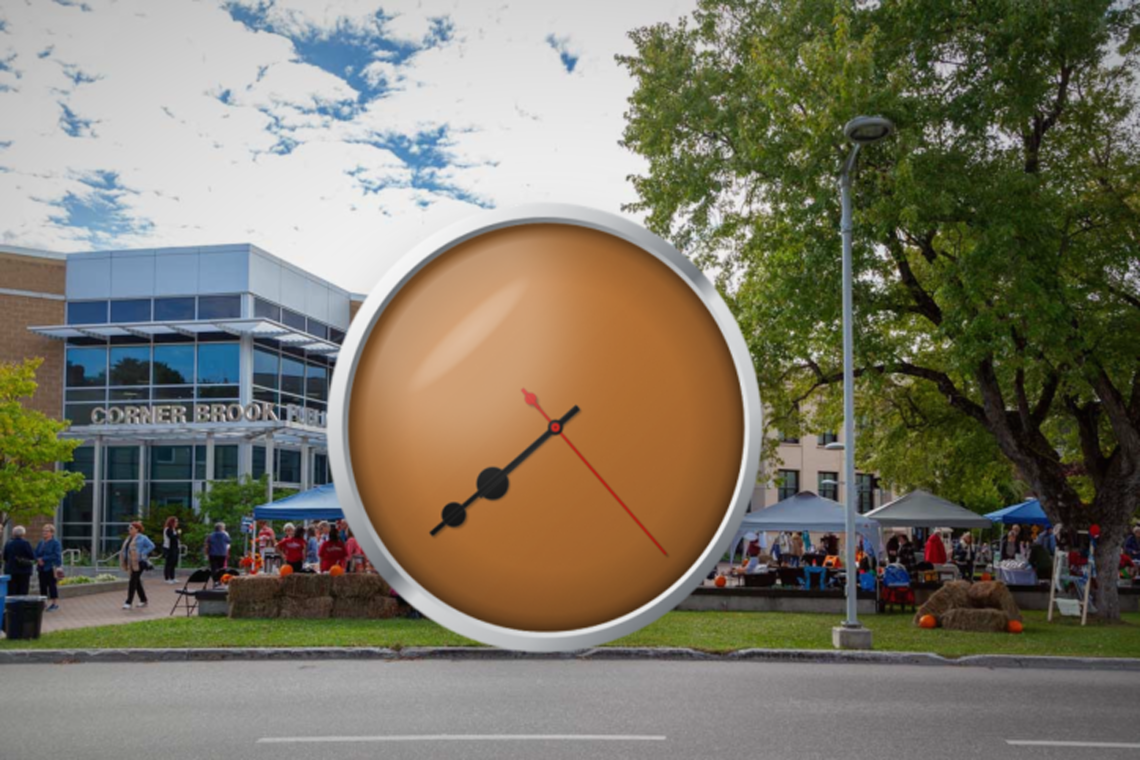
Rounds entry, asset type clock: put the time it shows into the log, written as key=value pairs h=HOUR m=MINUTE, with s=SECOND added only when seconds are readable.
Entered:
h=7 m=38 s=23
